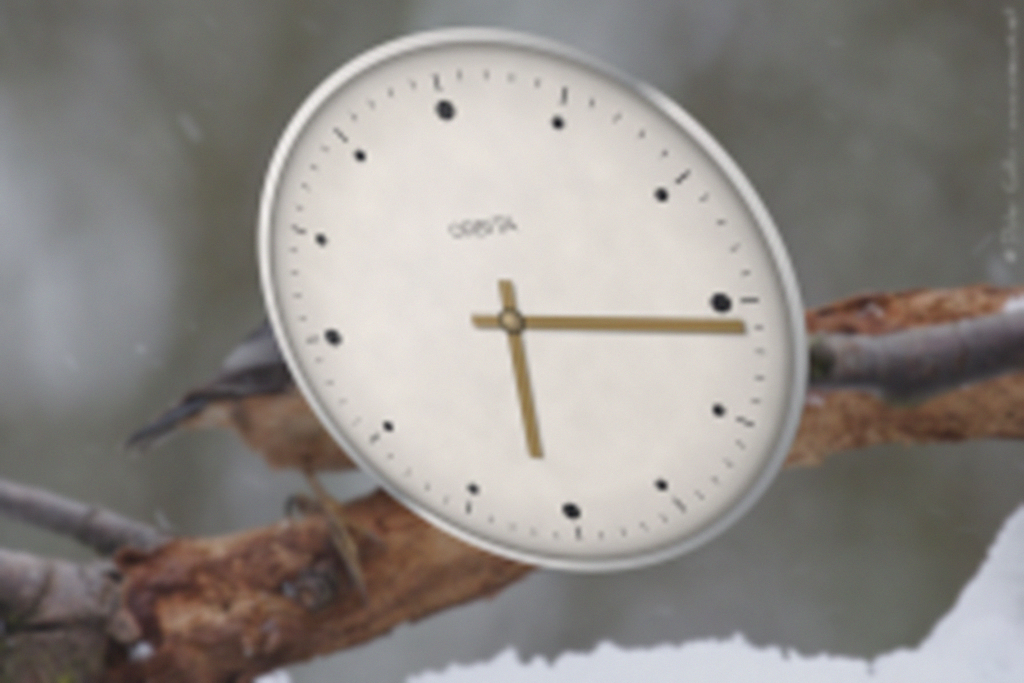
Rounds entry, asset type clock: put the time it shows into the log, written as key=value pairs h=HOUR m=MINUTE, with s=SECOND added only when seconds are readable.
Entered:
h=6 m=16
